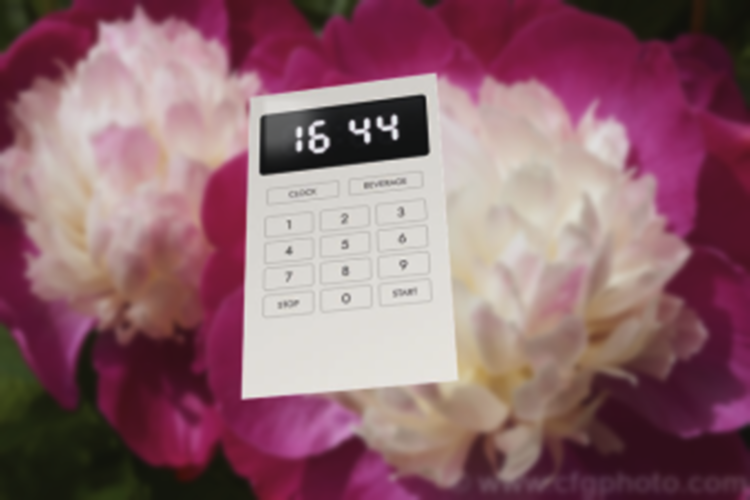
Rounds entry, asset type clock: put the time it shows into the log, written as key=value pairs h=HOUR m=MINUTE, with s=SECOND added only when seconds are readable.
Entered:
h=16 m=44
